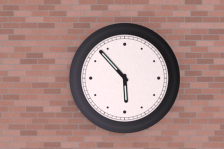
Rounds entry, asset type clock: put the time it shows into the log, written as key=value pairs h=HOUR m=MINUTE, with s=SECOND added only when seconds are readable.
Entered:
h=5 m=53
